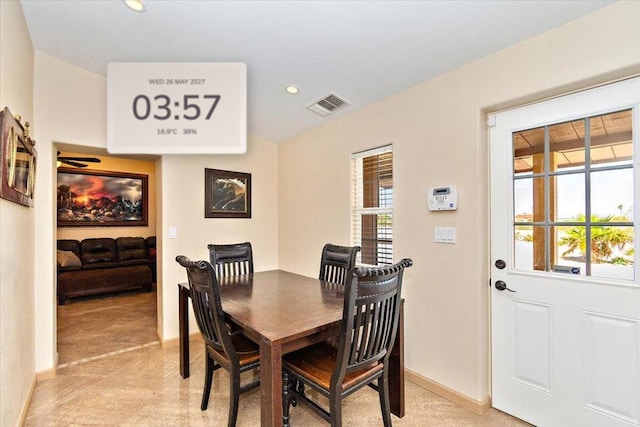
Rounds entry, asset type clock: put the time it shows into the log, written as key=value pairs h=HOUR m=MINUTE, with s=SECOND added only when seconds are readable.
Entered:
h=3 m=57
